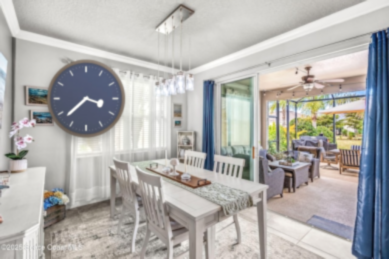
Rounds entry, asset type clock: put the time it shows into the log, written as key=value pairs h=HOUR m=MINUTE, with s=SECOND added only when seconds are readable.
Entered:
h=3 m=38
